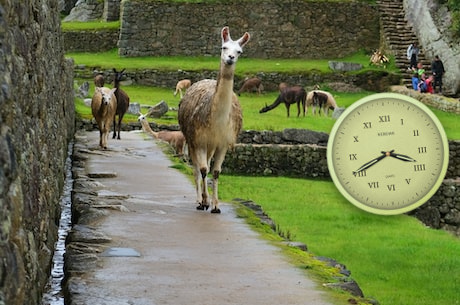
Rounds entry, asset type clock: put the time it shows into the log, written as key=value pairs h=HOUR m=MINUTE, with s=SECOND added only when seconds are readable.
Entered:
h=3 m=41
